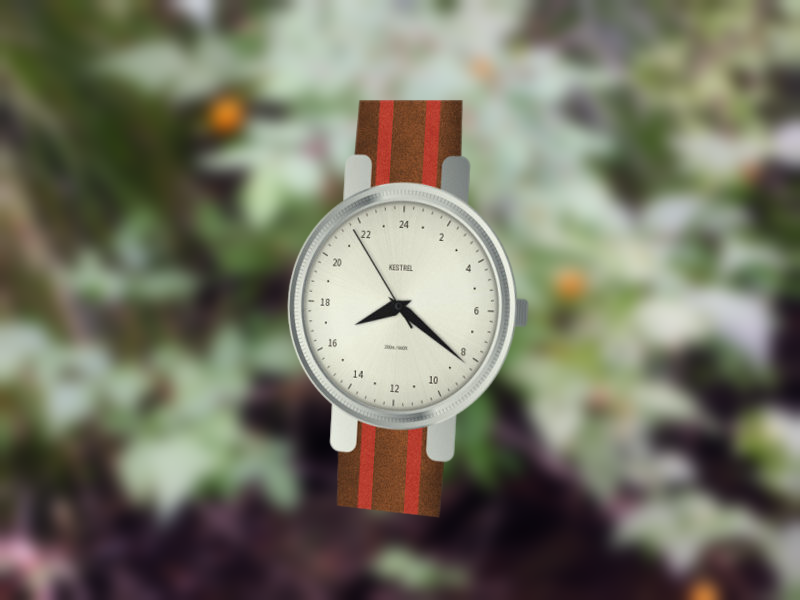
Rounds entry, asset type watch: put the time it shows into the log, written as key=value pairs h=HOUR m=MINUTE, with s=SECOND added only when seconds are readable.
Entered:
h=16 m=20 s=54
